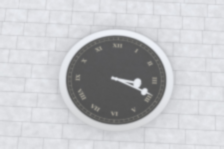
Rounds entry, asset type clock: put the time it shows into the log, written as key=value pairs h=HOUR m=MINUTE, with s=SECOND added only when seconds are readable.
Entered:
h=3 m=19
